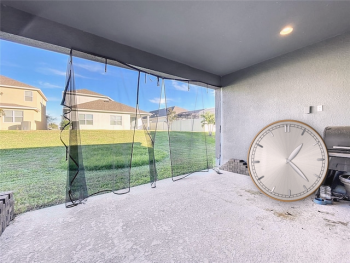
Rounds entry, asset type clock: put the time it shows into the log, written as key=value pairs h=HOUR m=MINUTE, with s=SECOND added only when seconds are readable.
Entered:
h=1 m=23
